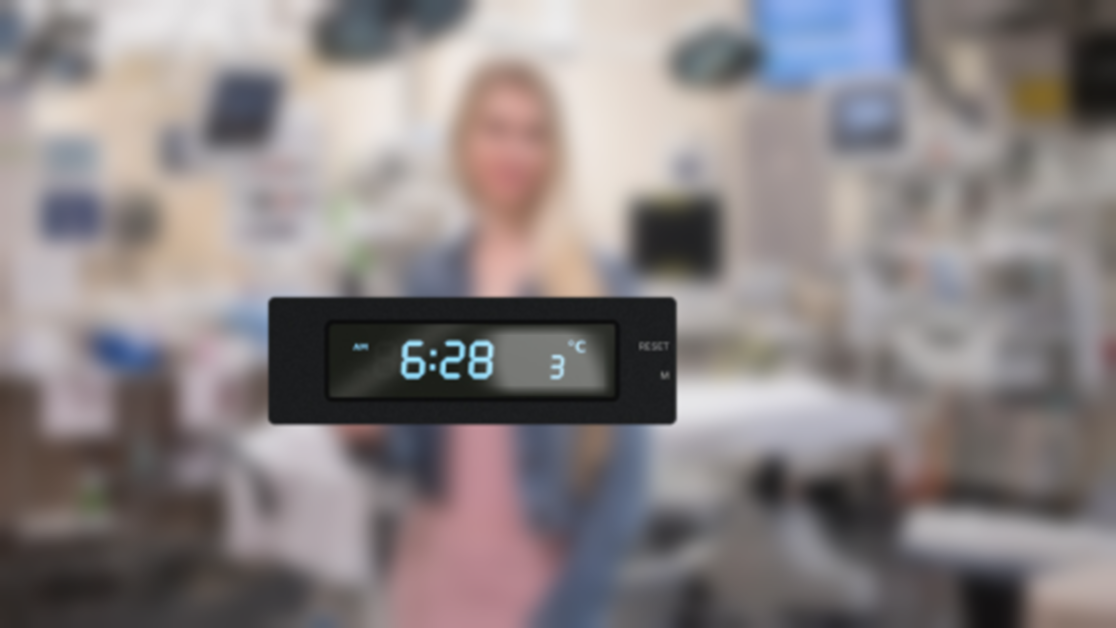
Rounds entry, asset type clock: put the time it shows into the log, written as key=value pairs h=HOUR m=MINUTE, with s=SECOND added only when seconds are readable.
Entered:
h=6 m=28
